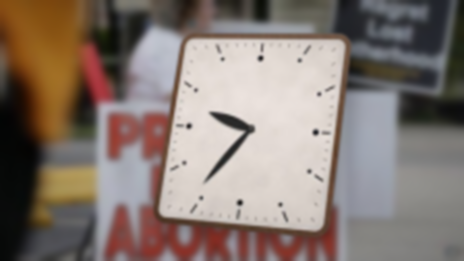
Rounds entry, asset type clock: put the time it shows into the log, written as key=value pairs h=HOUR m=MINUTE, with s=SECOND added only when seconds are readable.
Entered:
h=9 m=36
